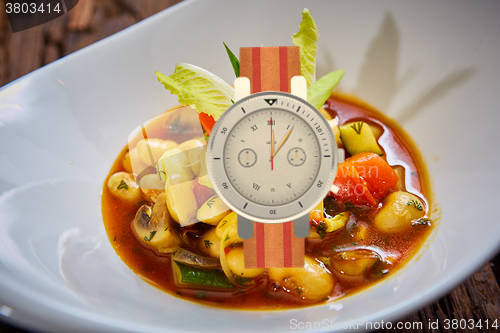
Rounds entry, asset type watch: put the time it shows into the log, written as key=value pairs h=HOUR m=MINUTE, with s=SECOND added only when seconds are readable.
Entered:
h=12 m=6
